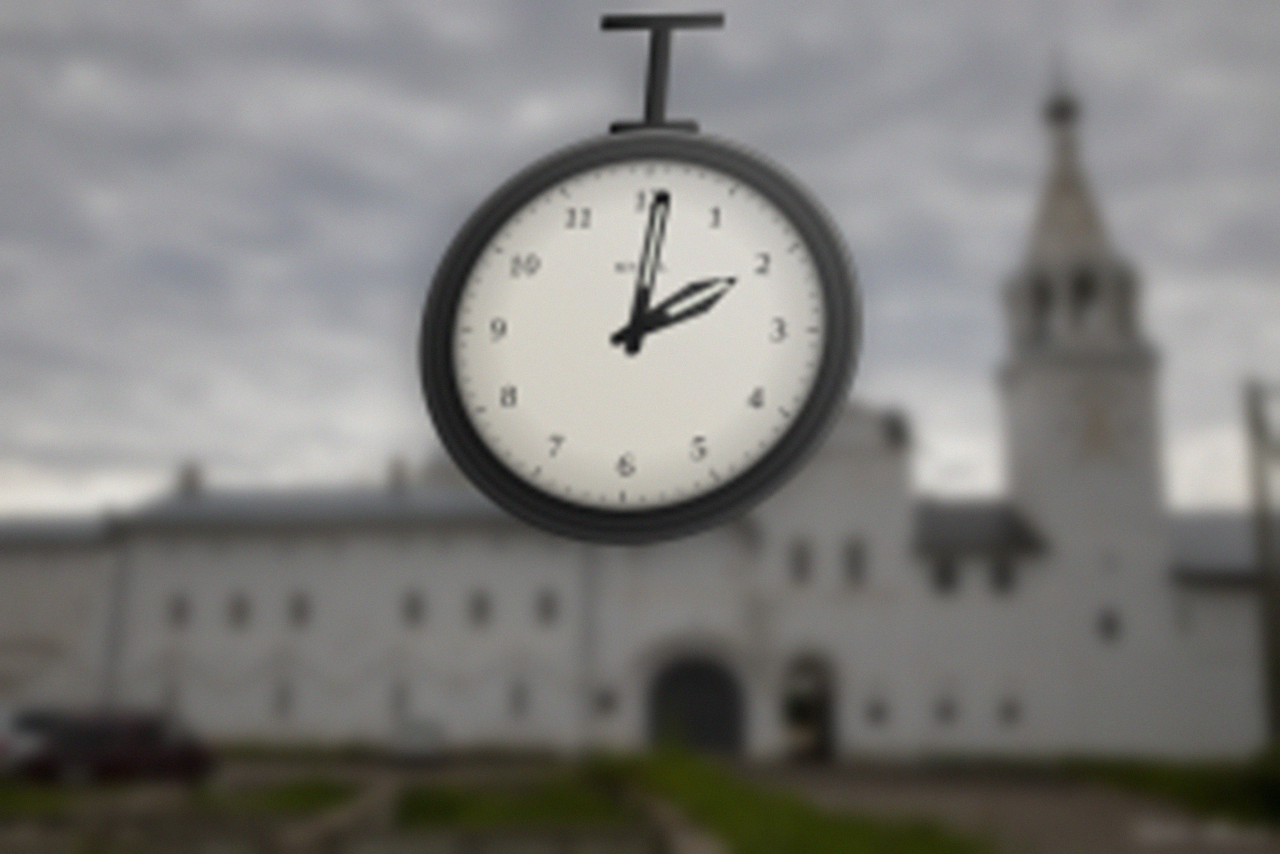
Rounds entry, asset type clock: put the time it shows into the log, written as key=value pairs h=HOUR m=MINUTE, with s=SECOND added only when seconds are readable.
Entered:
h=2 m=1
